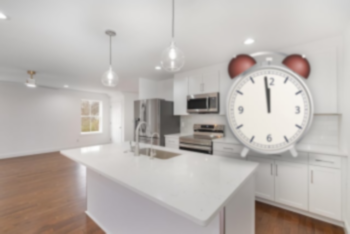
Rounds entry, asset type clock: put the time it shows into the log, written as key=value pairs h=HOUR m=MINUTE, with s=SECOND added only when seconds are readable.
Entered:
h=11 m=59
